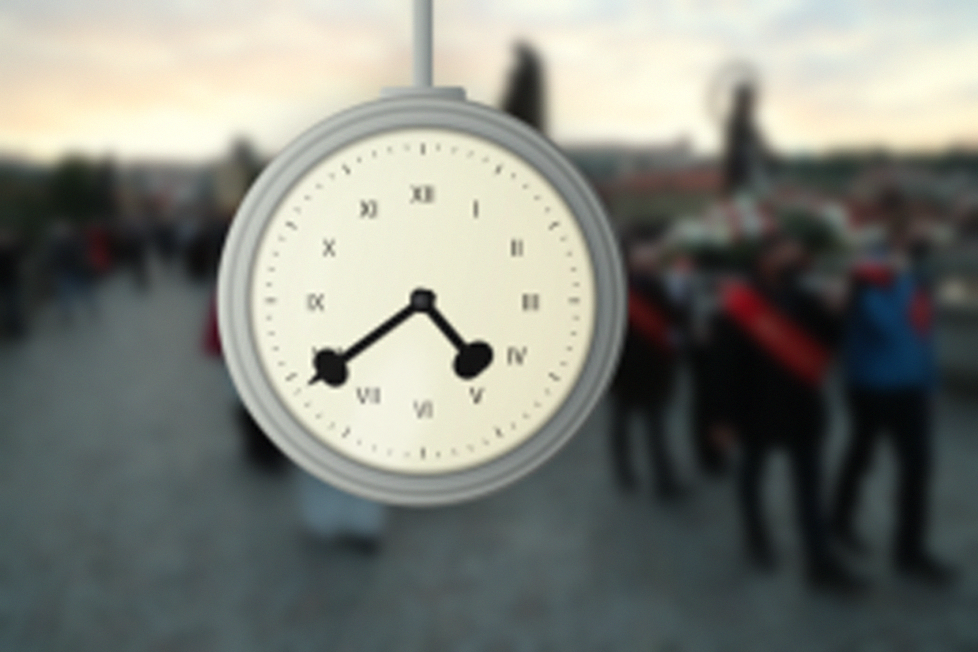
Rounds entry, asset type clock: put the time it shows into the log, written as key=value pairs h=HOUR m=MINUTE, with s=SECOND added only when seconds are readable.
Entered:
h=4 m=39
